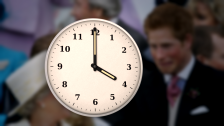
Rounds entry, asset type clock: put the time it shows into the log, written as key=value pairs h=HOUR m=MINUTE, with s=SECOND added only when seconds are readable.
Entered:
h=4 m=0
